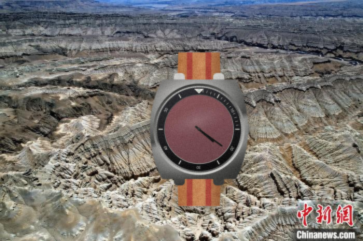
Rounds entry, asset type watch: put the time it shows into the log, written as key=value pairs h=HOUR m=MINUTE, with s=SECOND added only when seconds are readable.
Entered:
h=4 m=21
